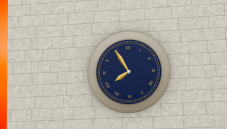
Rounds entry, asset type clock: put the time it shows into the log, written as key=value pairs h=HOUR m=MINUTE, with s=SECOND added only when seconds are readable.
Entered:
h=7 m=55
